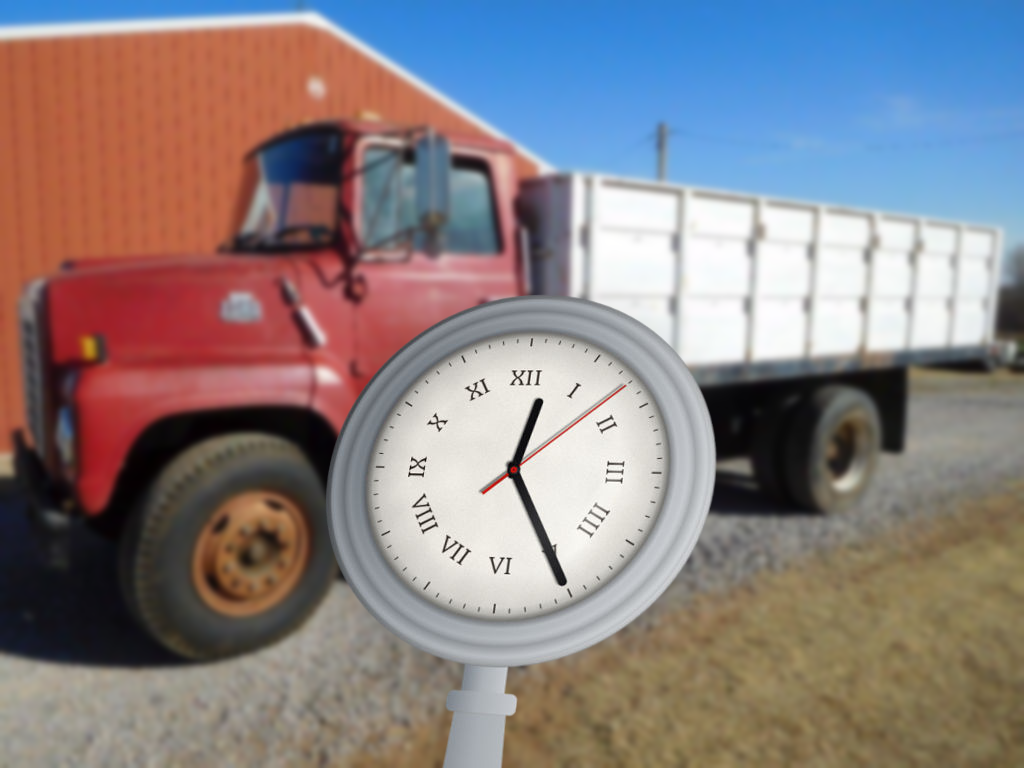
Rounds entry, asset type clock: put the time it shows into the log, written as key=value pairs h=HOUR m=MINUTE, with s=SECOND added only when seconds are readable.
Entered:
h=12 m=25 s=8
